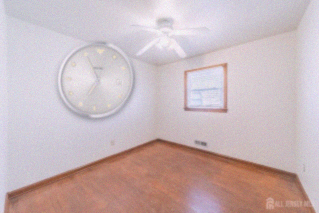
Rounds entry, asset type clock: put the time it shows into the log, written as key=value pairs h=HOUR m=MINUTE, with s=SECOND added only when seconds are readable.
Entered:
h=6 m=55
